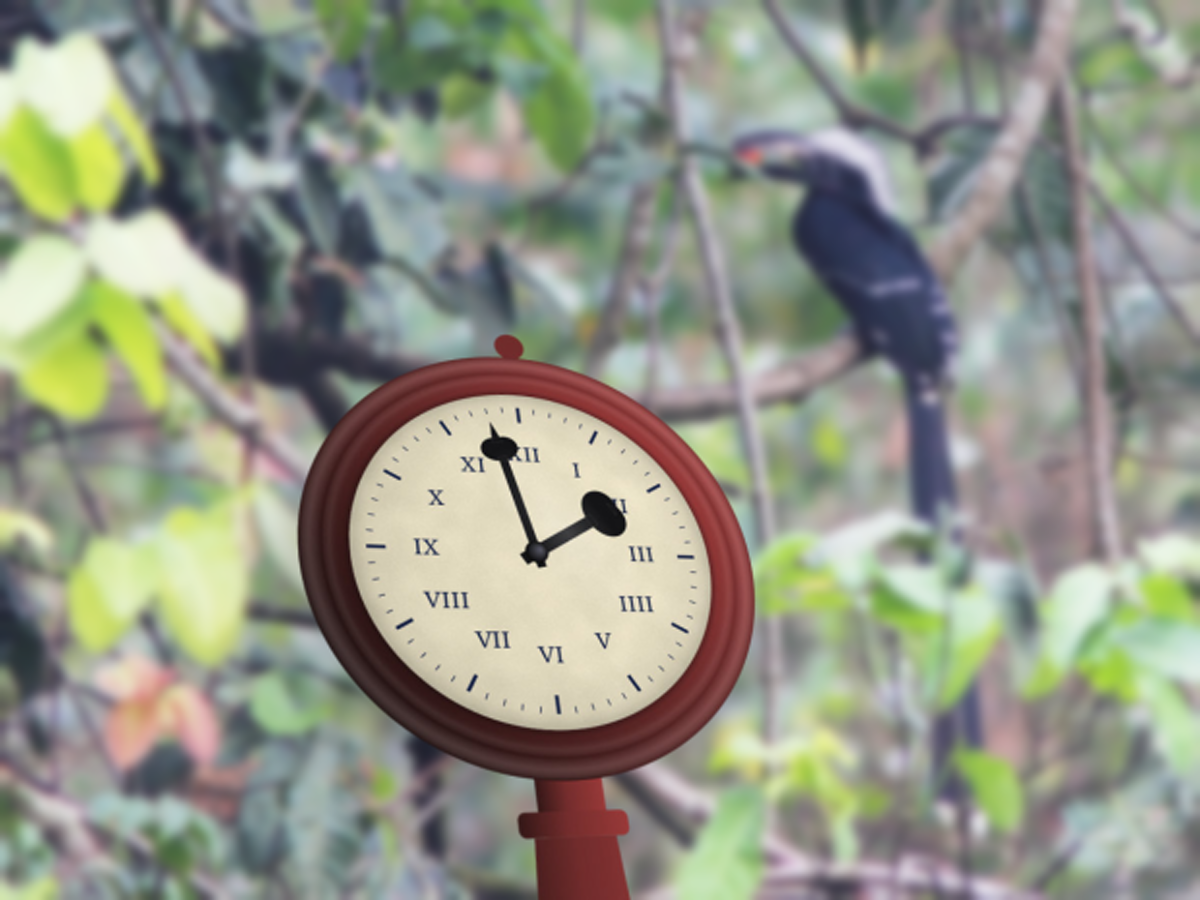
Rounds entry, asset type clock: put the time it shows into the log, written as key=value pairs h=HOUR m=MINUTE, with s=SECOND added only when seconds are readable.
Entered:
h=1 m=58
